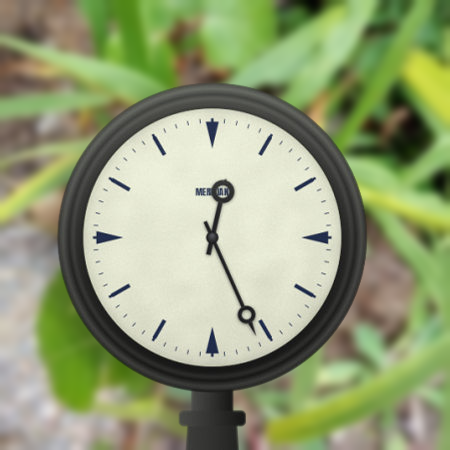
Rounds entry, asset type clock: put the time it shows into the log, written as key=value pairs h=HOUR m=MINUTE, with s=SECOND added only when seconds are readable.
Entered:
h=12 m=26
